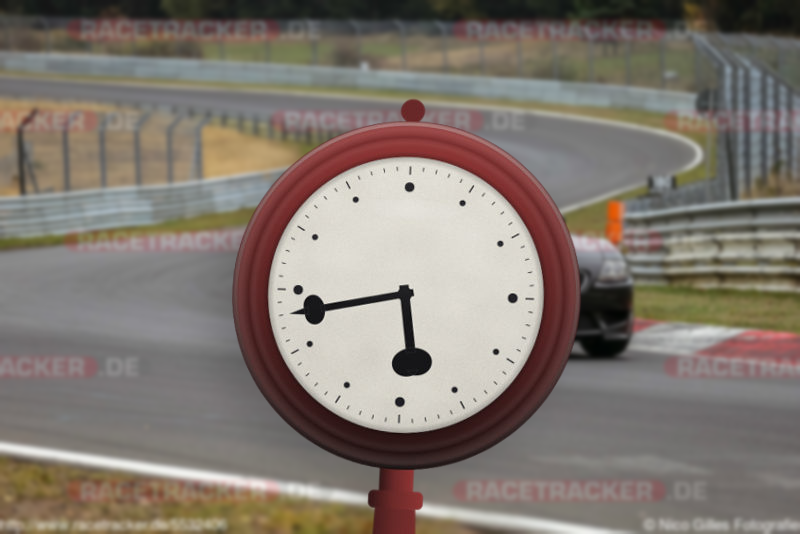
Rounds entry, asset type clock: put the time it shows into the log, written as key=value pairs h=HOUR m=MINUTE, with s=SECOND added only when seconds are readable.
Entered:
h=5 m=43
